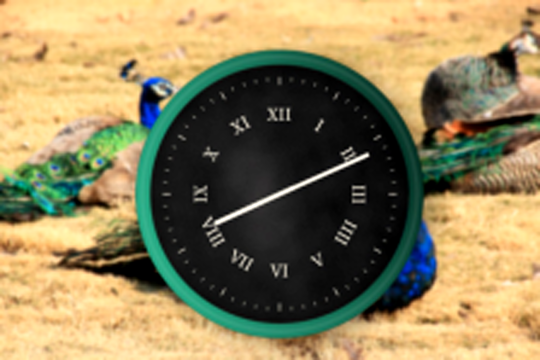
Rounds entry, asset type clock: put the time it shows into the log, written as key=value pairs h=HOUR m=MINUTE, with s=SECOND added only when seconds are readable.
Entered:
h=8 m=11
